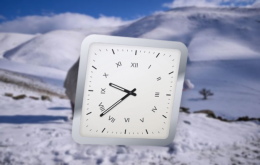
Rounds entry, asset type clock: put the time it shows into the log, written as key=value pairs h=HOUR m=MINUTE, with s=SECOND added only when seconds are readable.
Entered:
h=9 m=38
